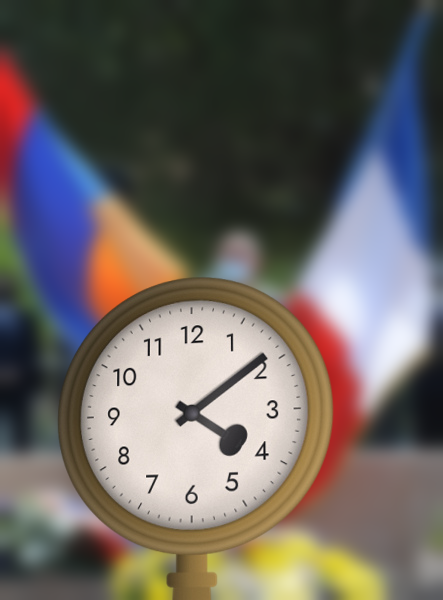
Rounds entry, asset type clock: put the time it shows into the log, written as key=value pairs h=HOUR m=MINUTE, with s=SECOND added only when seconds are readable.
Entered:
h=4 m=9
